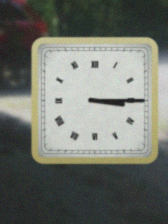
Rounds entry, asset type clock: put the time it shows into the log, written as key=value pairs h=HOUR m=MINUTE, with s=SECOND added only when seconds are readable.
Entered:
h=3 m=15
